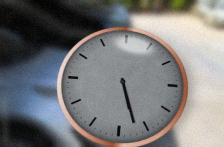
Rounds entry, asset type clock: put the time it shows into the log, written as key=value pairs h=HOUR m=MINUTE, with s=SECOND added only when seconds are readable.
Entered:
h=5 m=27
